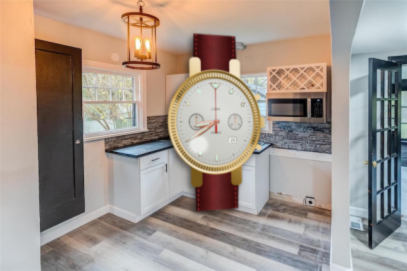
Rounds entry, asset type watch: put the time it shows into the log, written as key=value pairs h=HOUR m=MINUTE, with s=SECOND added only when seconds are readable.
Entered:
h=8 m=40
